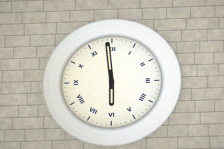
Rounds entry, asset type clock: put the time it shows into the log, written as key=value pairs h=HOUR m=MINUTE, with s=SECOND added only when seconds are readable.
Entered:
h=5 m=59
